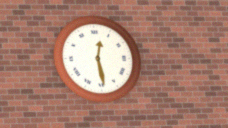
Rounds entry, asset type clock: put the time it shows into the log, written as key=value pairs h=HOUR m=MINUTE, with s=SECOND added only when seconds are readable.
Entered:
h=12 m=29
